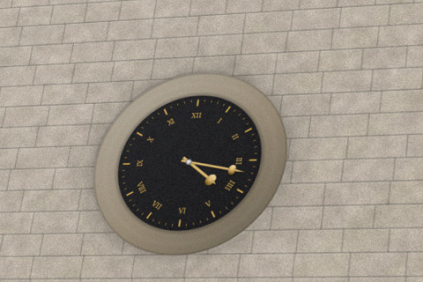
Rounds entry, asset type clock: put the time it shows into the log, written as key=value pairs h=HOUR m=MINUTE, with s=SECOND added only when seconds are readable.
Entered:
h=4 m=17
